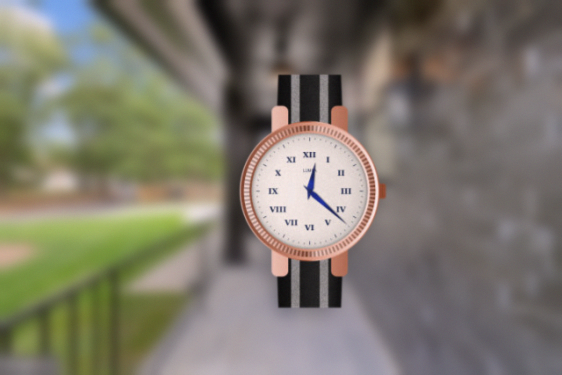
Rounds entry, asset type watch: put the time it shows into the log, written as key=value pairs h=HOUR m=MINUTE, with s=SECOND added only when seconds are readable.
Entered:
h=12 m=22
